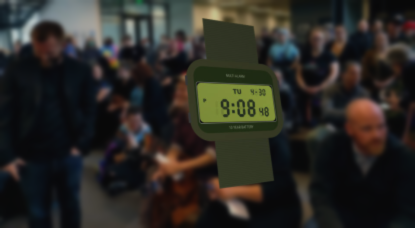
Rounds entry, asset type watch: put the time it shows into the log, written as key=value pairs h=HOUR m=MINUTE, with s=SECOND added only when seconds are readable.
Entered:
h=9 m=8 s=48
